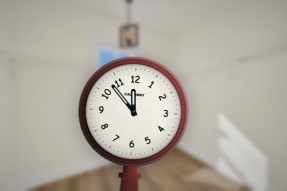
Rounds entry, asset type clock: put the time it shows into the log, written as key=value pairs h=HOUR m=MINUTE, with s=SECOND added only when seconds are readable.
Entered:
h=11 m=53
